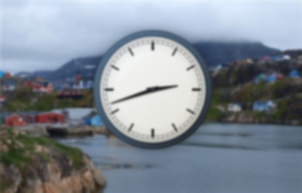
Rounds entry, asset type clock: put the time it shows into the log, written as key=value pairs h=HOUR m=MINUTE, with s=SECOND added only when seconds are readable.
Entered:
h=2 m=42
